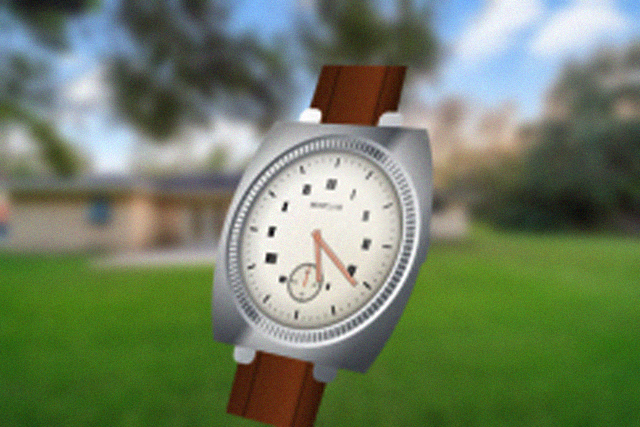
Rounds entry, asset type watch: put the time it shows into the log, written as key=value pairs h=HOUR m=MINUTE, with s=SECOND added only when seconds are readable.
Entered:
h=5 m=21
